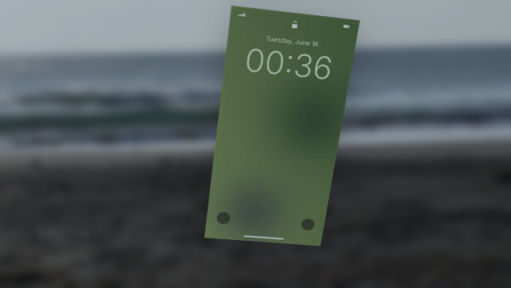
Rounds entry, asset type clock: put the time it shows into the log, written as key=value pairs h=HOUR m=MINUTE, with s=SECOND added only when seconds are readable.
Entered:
h=0 m=36
